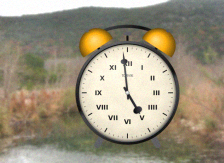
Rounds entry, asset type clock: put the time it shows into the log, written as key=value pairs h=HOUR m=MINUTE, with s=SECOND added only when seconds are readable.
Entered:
h=4 m=59
